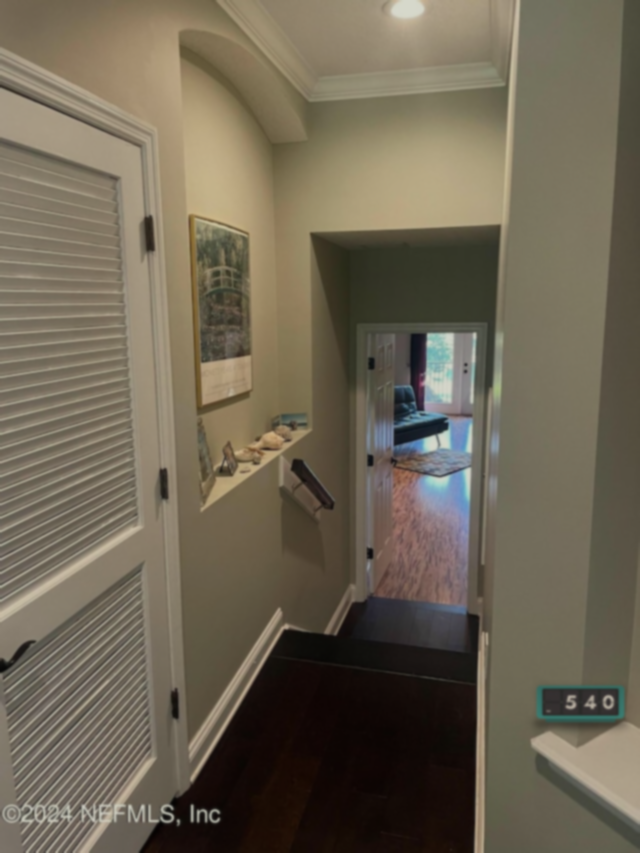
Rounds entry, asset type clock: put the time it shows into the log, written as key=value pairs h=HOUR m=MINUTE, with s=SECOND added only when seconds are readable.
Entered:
h=5 m=40
